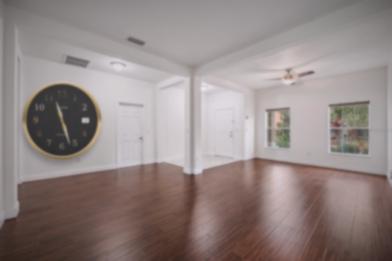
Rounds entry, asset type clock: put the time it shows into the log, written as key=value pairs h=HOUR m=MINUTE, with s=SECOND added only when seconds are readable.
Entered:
h=11 m=27
